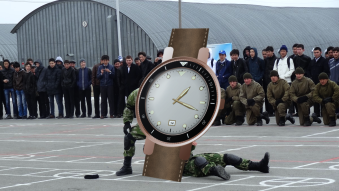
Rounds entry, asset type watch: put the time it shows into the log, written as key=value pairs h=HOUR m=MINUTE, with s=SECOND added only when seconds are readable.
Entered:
h=1 m=18
